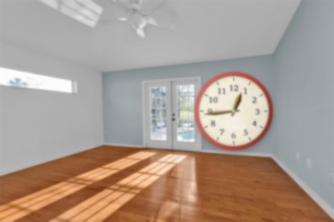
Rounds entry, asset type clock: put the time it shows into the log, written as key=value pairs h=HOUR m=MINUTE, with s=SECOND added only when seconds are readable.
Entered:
h=12 m=44
